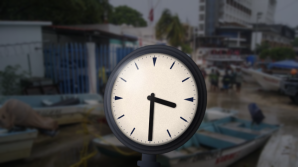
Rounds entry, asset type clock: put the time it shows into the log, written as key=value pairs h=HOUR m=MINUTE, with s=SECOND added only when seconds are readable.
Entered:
h=3 m=30
